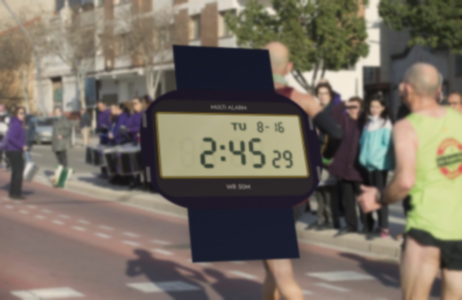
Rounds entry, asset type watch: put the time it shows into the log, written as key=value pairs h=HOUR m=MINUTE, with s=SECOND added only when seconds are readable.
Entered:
h=2 m=45 s=29
